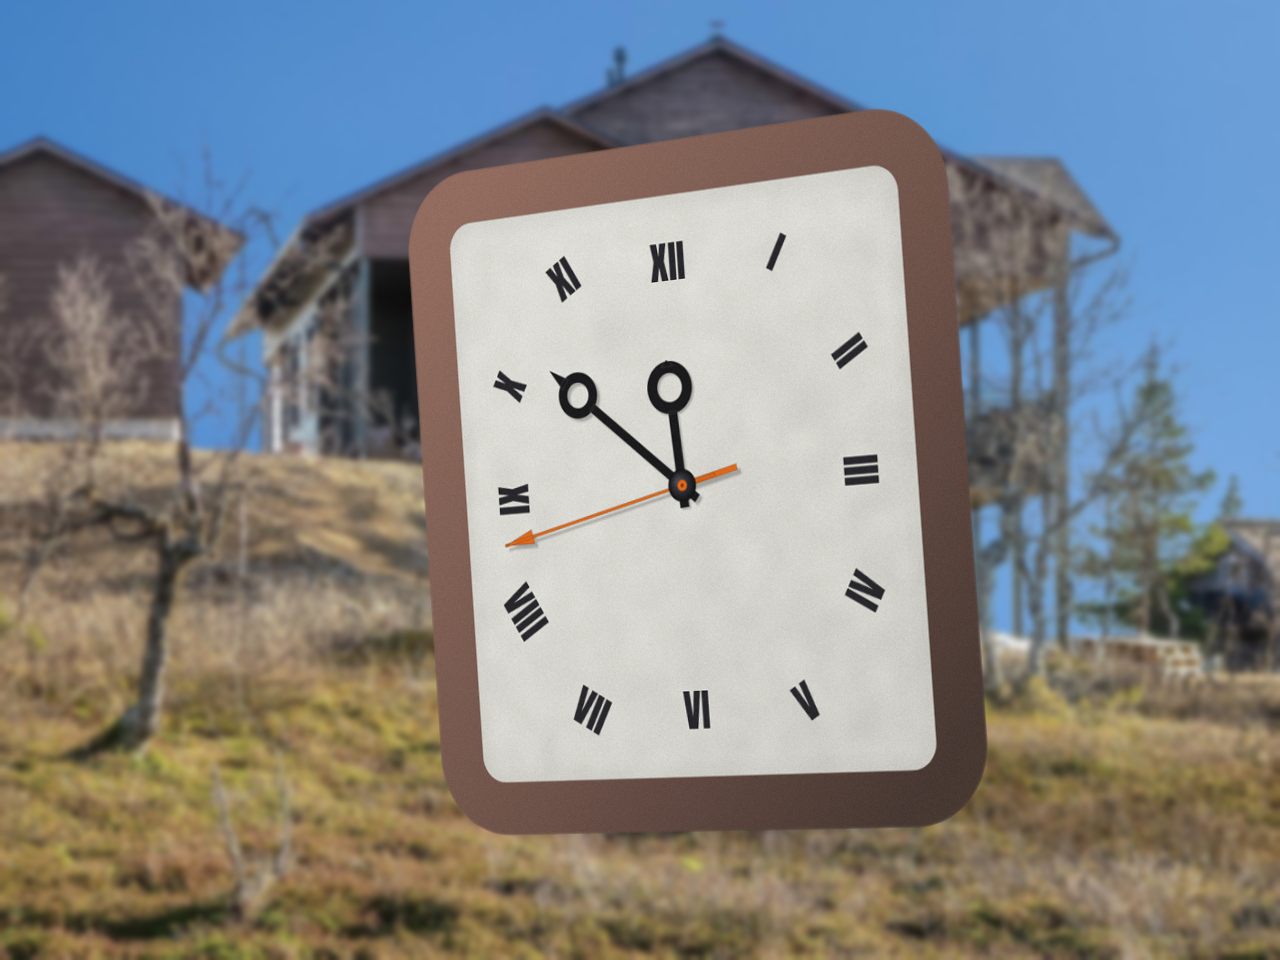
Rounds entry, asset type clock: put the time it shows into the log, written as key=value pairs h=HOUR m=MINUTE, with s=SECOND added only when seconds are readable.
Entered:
h=11 m=51 s=43
